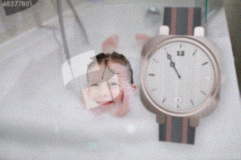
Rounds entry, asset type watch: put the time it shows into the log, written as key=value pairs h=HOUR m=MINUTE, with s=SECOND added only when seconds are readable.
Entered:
h=10 m=55
